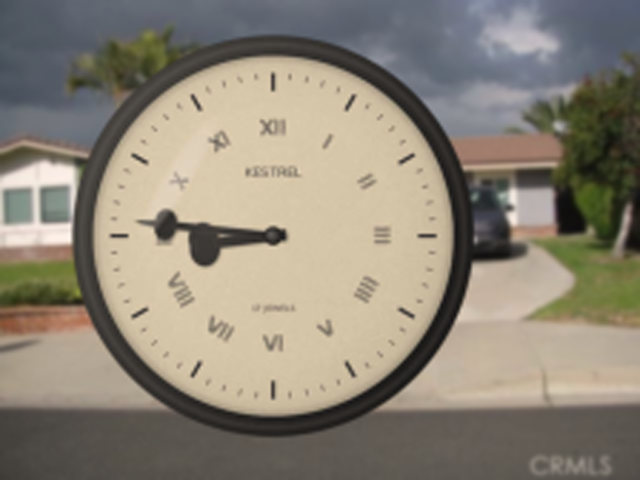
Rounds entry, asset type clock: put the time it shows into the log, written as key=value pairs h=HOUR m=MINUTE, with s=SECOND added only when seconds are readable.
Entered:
h=8 m=46
